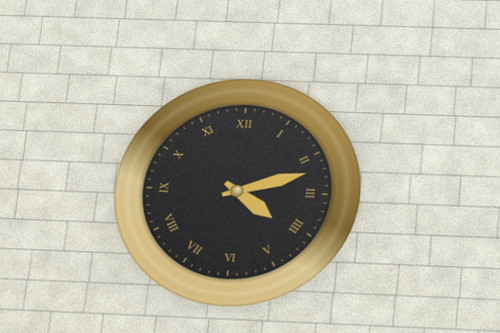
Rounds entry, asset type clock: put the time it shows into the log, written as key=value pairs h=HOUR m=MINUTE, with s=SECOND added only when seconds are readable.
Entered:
h=4 m=12
